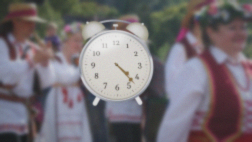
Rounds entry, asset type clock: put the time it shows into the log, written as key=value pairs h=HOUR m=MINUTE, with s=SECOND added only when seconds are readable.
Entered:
h=4 m=23
